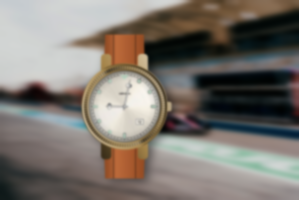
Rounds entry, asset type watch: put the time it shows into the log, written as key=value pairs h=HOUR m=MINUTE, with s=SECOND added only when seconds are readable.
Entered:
h=9 m=2
